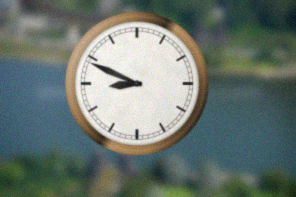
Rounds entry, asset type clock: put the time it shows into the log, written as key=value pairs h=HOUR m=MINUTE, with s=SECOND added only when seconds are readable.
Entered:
h=8 m=49
